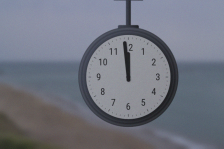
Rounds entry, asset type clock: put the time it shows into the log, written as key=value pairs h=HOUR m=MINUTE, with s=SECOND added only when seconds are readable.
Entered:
h=11 m=59
